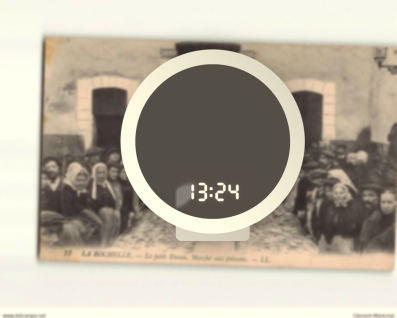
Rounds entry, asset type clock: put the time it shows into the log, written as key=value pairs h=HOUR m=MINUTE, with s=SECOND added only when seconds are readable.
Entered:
h=13 m=24
